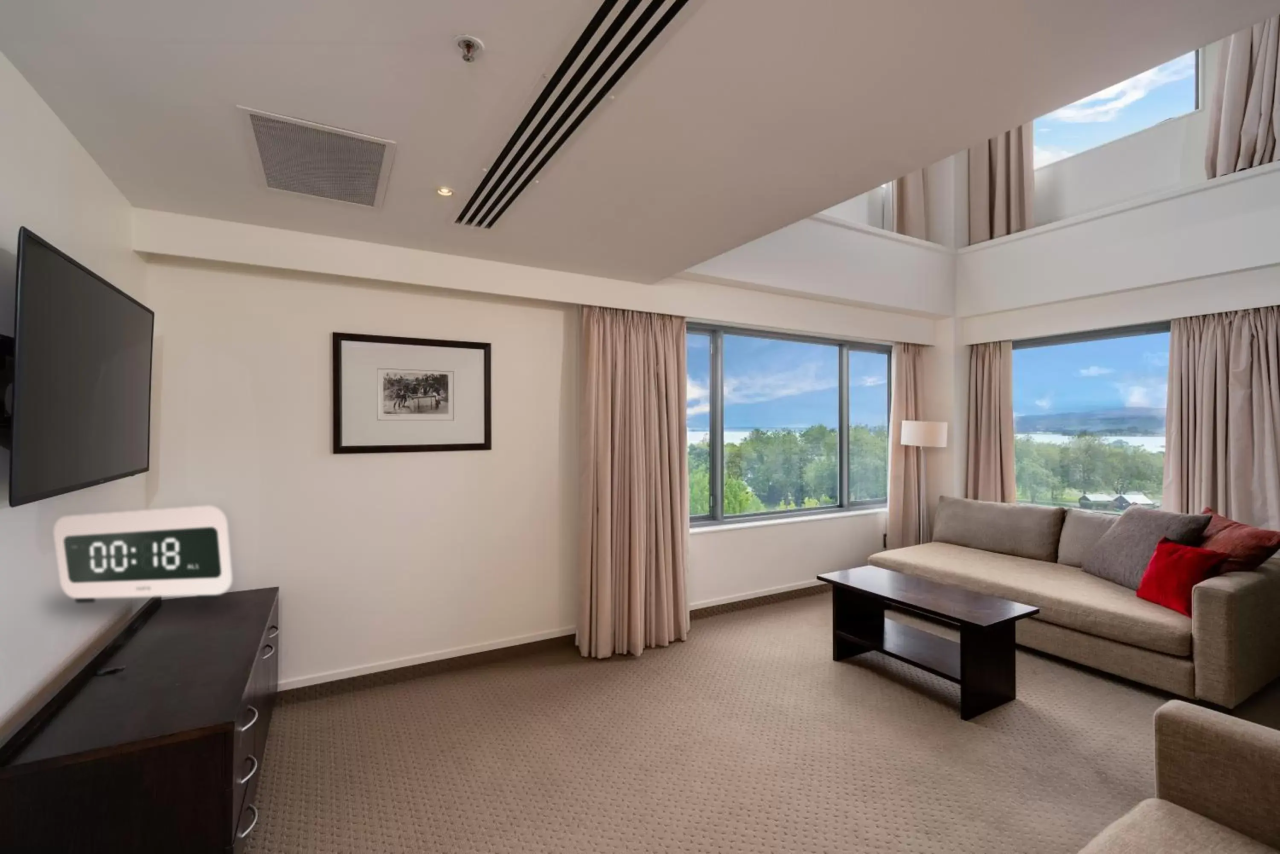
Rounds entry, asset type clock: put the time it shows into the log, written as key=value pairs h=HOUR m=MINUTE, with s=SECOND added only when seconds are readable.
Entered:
h=0 m=18
